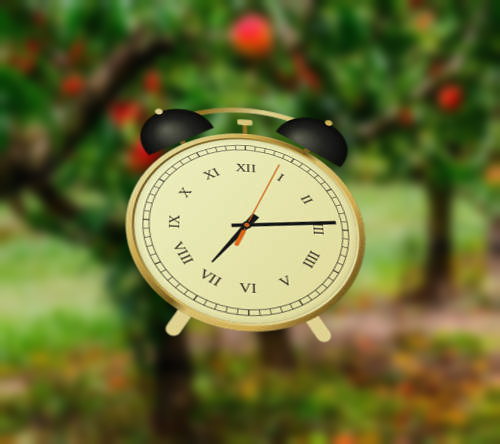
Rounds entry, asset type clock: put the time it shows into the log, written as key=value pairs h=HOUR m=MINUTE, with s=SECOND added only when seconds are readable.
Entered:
h=7 m=14 s=4
